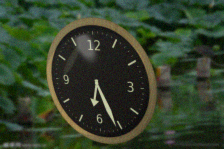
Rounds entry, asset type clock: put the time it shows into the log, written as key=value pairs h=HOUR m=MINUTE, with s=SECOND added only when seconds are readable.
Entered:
h=6 m=26
